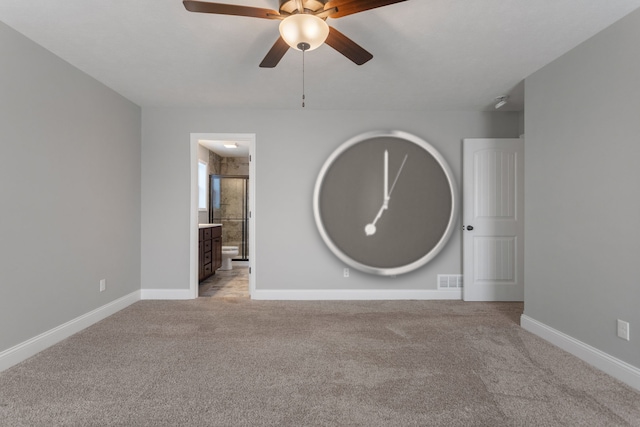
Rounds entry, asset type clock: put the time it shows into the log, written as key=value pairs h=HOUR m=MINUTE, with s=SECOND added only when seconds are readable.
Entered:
h=7 m=0 s=4
